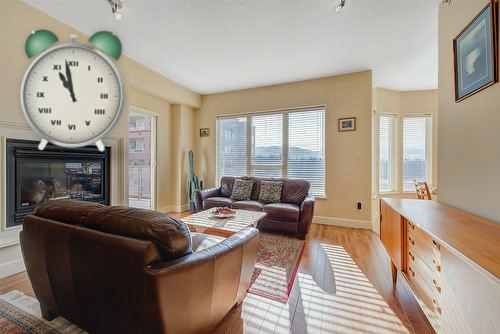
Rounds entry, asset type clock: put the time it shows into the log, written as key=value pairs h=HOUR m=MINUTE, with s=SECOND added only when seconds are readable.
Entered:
h=10 m=58
